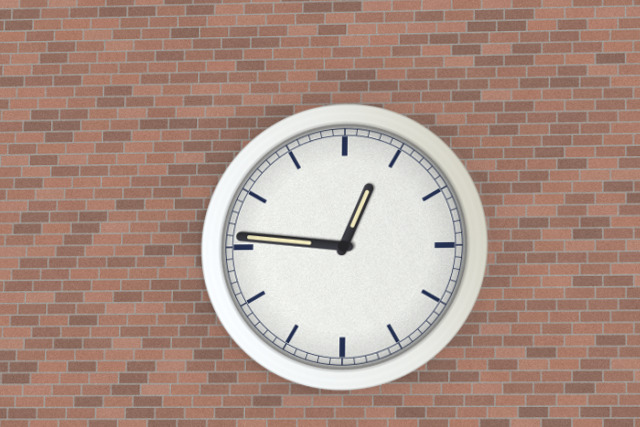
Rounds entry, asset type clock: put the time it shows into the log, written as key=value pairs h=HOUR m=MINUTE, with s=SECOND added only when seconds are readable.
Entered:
h=12 m=46
